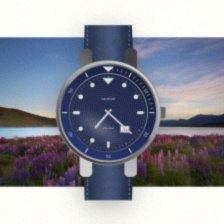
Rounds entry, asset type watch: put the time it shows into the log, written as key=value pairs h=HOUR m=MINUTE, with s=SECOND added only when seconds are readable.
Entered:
h=7 m=22
